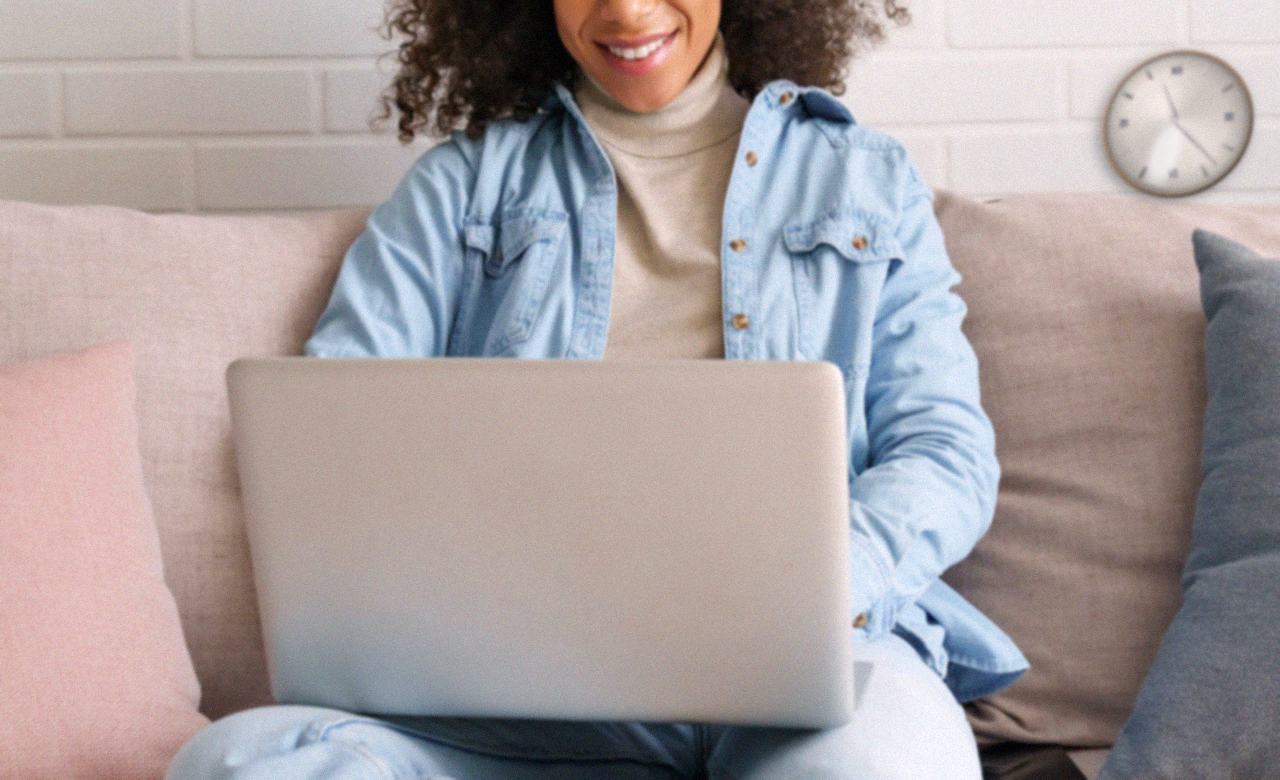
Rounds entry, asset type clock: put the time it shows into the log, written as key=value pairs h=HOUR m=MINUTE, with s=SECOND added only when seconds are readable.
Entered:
h=11 m=23
